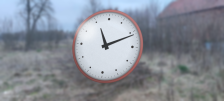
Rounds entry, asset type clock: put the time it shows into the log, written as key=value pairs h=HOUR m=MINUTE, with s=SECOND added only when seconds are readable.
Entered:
h=11 m=11
